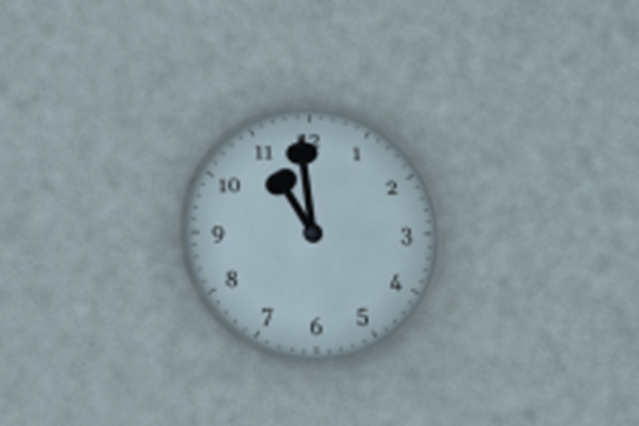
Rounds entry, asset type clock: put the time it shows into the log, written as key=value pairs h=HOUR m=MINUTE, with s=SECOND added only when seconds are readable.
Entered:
h=10 m=59
